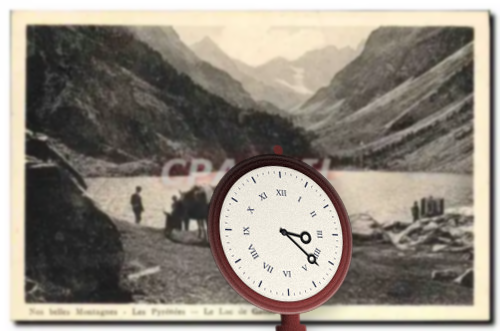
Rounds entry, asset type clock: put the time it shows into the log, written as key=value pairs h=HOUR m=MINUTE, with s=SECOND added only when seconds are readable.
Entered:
h=3 m=22
